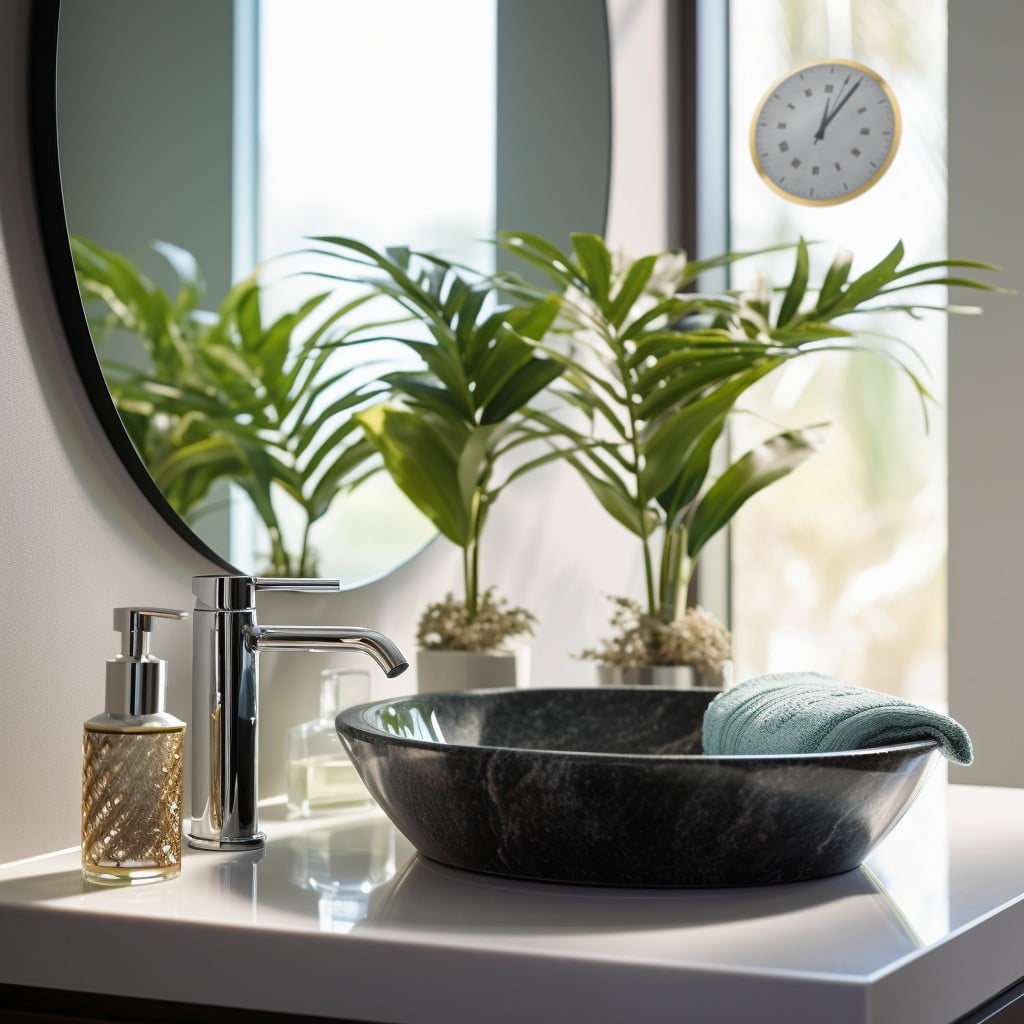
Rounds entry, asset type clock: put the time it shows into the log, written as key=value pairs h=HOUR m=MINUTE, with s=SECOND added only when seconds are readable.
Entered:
h=12 m=5 s=3
